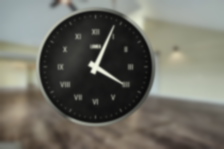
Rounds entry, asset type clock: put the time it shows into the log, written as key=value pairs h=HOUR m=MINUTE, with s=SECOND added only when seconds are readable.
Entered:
h=4 m=4
